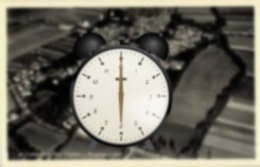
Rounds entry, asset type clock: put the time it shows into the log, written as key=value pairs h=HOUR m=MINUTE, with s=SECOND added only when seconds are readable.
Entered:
h=6 m=0
